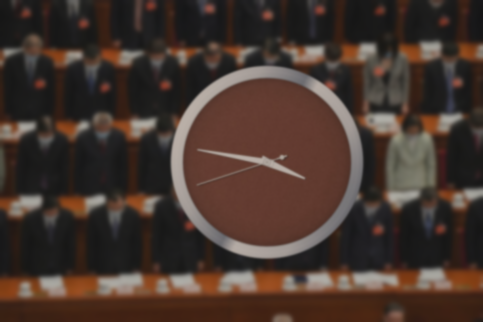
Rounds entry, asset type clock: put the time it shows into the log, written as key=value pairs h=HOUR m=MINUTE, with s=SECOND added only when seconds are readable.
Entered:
h=3 m=46 s=42
